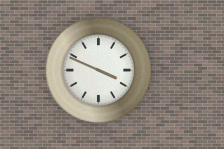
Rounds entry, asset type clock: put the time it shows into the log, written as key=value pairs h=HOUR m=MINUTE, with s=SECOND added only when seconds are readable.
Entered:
h=3 m=49
